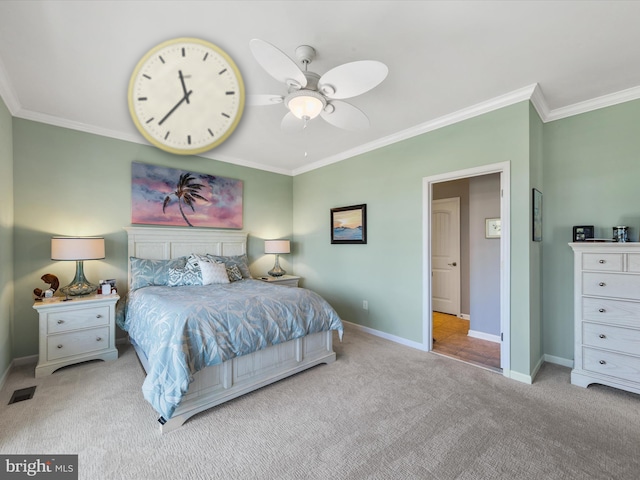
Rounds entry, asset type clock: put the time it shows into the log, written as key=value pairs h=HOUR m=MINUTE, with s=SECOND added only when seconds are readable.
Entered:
h=11 m=38
